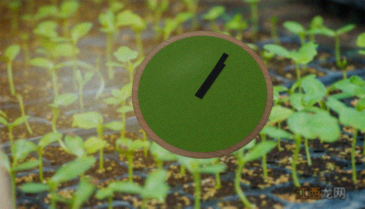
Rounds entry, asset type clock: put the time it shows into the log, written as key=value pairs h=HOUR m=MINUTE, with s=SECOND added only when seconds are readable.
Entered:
h=1 m=5
